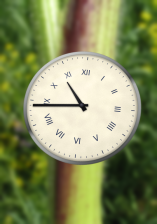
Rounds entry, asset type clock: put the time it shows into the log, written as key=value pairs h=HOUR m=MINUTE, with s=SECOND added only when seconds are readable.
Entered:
h=10 m=44
